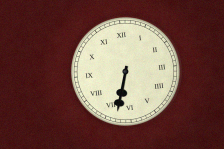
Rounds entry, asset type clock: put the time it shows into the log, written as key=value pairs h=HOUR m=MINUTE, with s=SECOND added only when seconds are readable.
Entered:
h=6 m=33
